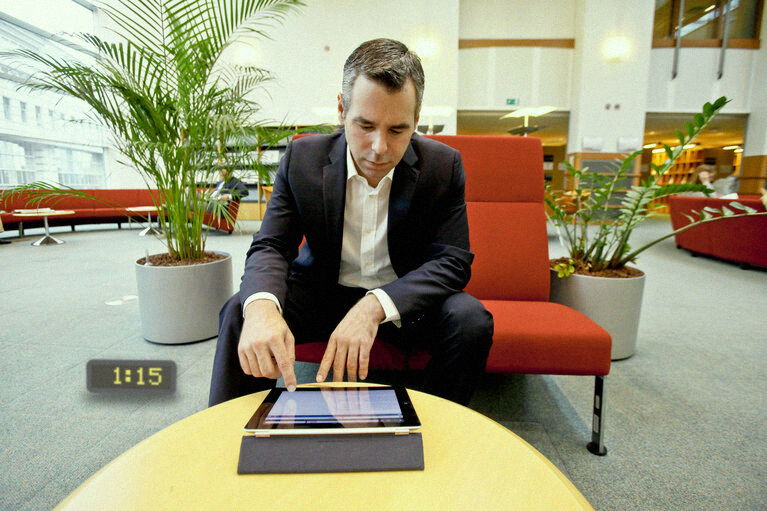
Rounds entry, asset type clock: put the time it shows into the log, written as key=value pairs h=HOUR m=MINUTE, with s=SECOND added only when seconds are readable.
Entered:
h=1 m=15
